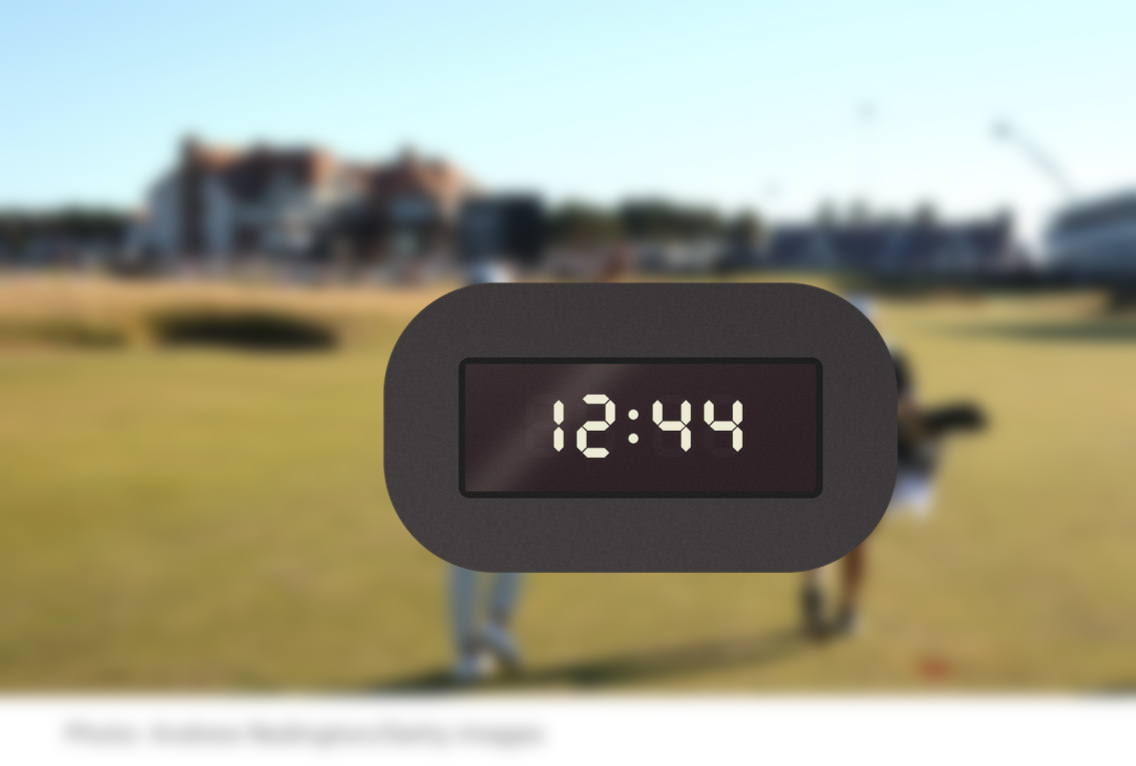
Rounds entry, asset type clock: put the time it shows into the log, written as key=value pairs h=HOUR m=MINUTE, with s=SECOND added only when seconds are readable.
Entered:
h=12 m=44
